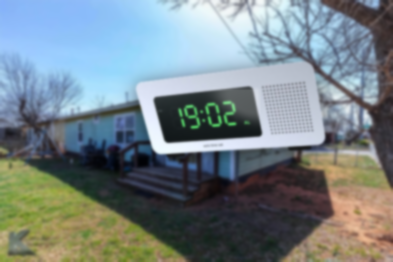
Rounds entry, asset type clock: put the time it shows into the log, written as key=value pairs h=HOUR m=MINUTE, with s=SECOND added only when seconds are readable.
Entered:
h=19 m=2
